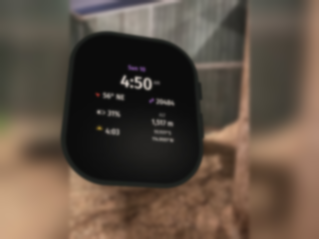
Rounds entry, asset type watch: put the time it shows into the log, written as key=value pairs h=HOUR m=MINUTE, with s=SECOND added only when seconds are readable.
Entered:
h=4 m=50
